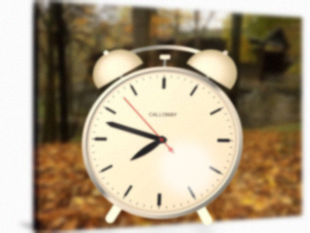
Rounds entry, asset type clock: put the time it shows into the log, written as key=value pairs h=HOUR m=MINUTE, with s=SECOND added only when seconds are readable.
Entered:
h=7 m=47 s=53
